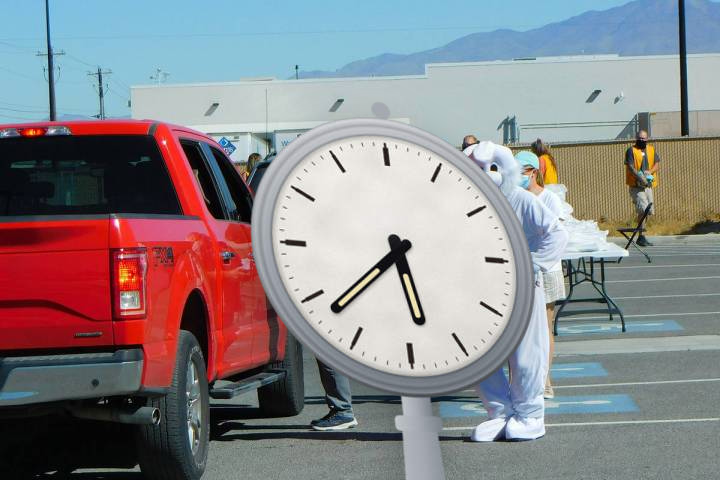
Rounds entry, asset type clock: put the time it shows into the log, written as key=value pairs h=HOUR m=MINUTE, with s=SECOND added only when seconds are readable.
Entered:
h=5 m=38
